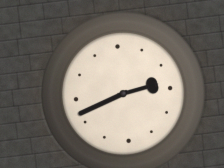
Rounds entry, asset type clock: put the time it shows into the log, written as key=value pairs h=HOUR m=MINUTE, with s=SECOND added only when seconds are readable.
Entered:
h=2 m=42
